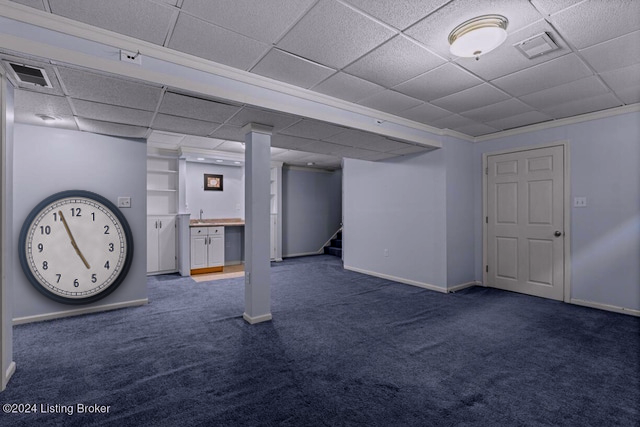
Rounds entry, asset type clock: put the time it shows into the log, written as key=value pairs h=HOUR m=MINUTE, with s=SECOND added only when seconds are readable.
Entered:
h=4 m=56
